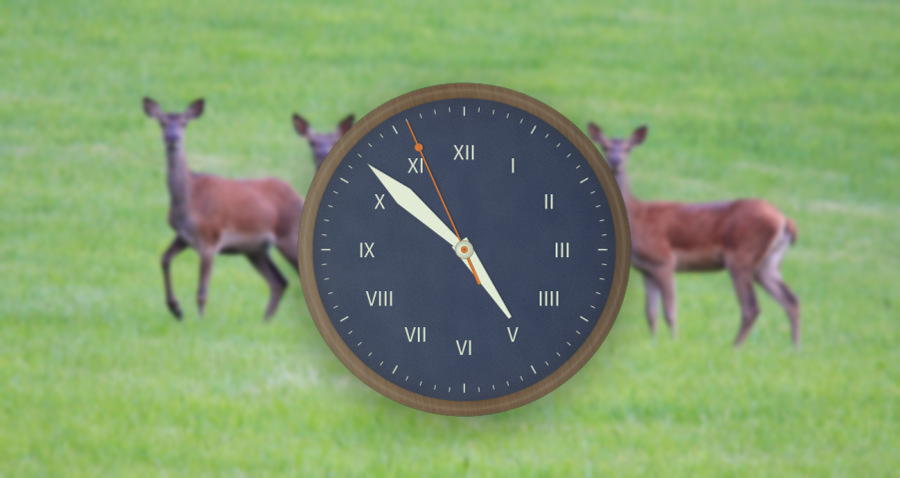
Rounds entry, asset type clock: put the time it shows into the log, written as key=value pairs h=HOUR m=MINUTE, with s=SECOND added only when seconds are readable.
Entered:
h=4 m=51 s=56
